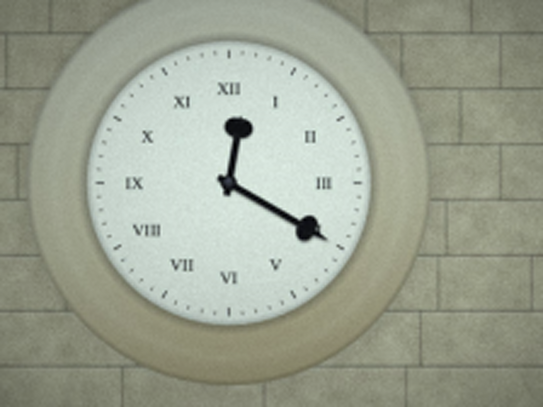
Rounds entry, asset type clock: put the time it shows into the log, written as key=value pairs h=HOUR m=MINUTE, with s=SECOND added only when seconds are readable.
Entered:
h=12 m=20
